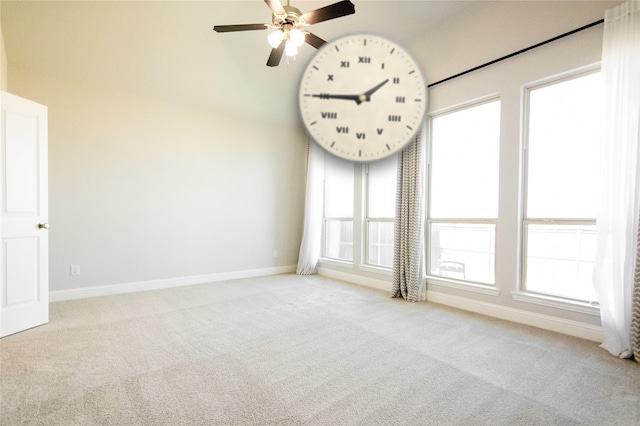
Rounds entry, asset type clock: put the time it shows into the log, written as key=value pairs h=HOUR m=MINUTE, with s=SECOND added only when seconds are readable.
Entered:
h=1 m=45
